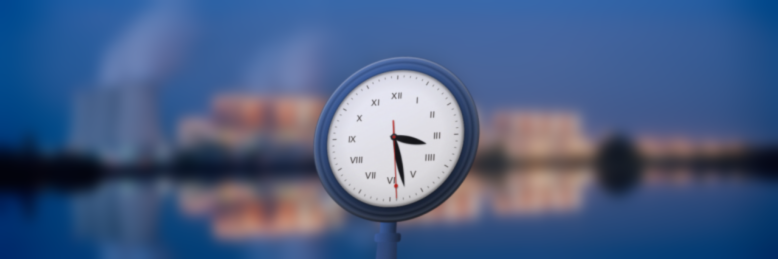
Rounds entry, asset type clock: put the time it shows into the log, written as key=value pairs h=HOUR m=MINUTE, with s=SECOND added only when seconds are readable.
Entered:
h=3 m=27 s=29
